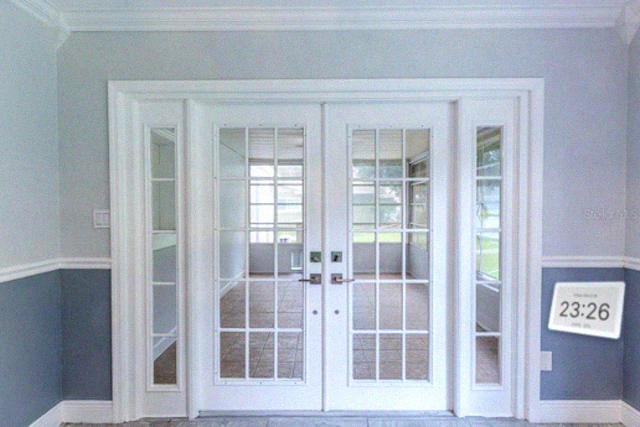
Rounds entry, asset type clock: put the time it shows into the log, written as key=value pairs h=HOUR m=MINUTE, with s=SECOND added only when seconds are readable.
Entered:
h=23 m=26
